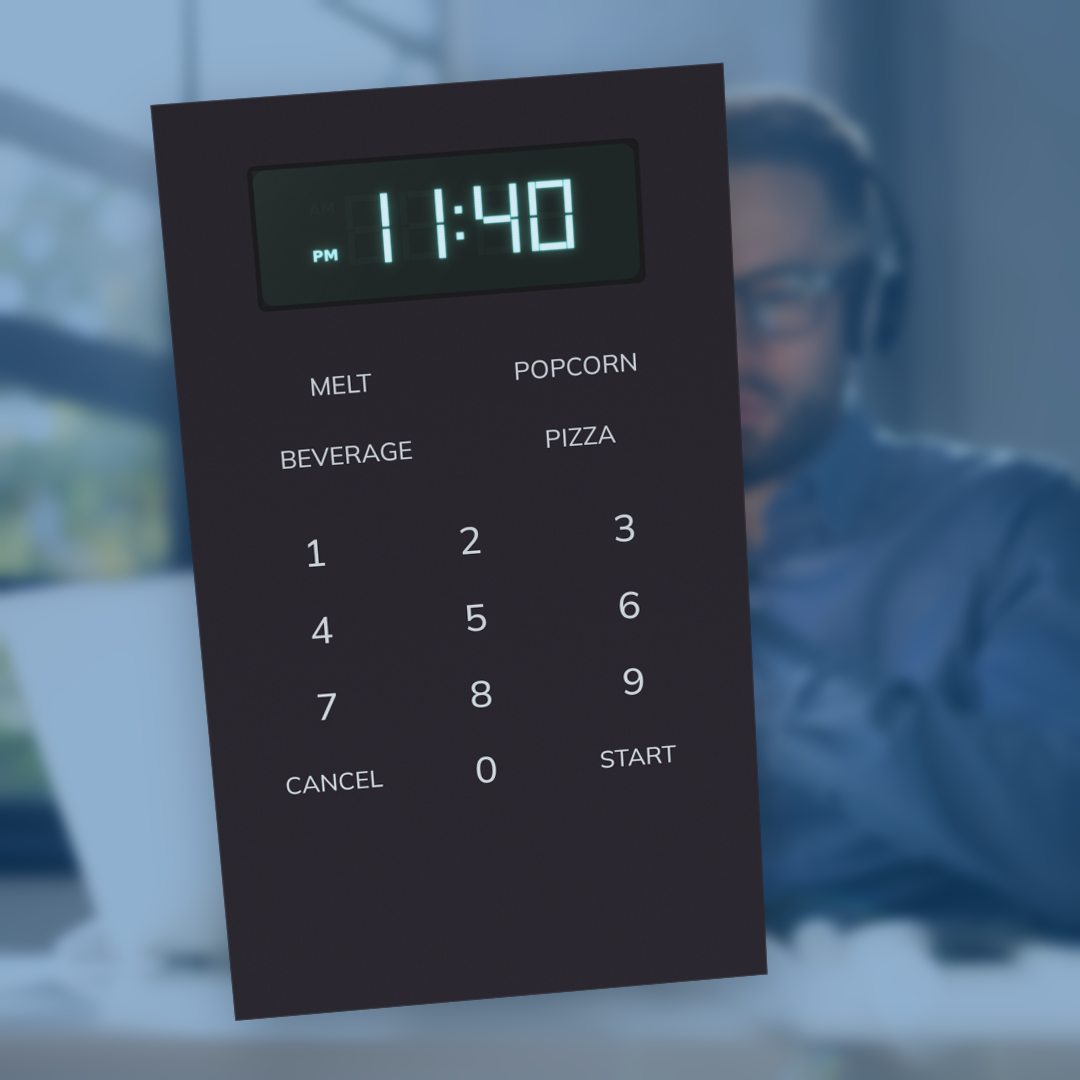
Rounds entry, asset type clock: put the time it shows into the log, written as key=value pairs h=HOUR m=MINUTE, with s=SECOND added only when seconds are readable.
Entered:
h=11 m=40
